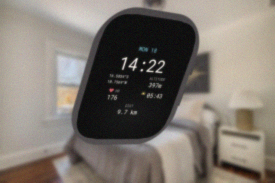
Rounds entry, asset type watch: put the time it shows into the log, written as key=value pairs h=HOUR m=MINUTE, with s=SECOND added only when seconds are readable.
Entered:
h=14 m=22
